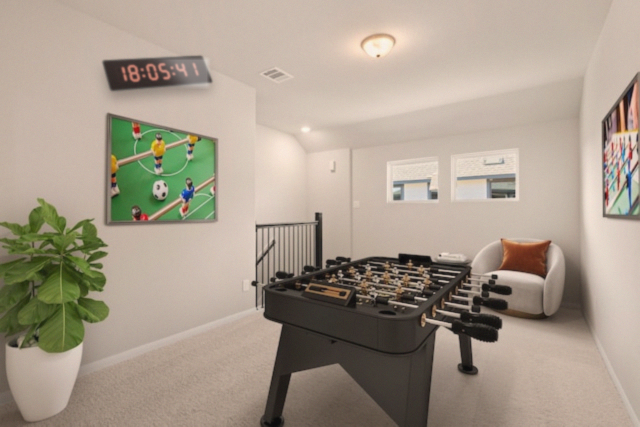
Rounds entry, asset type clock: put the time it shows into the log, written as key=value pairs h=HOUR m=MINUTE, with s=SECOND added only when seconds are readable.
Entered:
h=18 m=5 s=41
